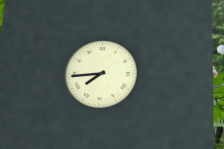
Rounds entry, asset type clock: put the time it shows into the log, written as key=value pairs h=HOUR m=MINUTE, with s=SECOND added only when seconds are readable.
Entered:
h=7 m=44
